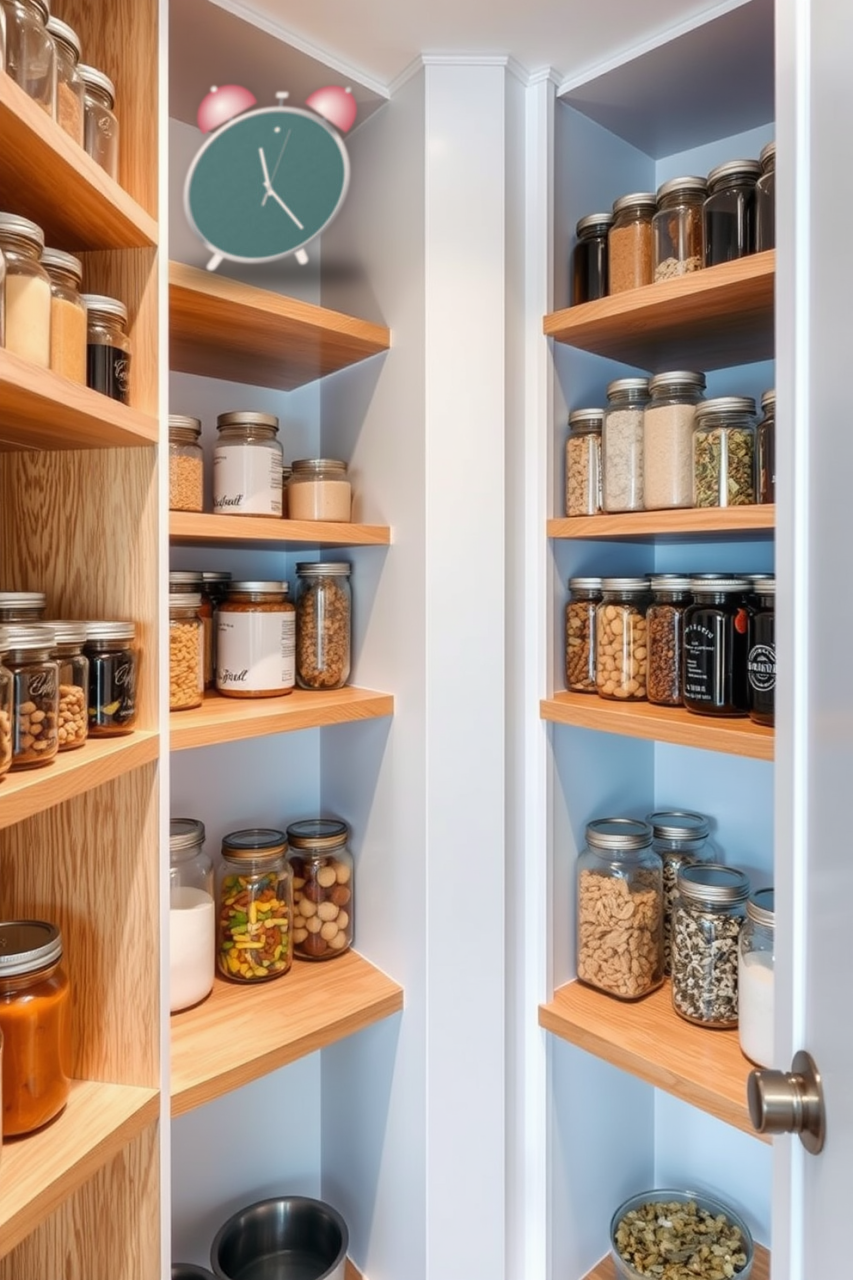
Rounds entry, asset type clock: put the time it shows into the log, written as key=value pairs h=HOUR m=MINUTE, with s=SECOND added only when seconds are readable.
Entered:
h=11 m=23 s=2
